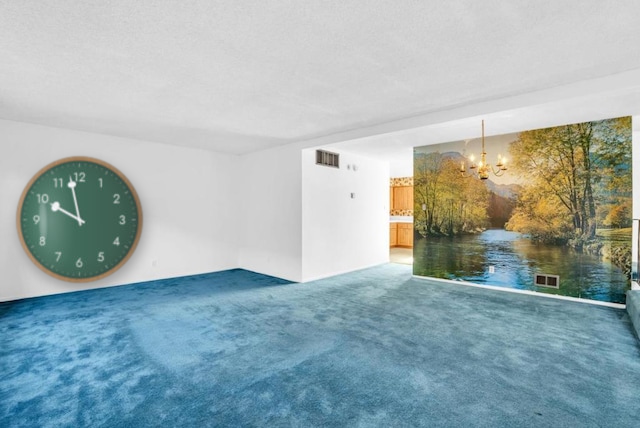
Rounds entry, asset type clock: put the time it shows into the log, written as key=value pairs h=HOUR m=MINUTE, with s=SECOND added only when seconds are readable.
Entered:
h=9 m=58
